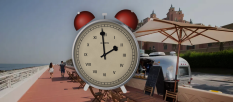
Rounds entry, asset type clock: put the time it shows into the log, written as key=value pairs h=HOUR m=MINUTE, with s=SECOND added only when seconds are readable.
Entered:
h=1 m=59
